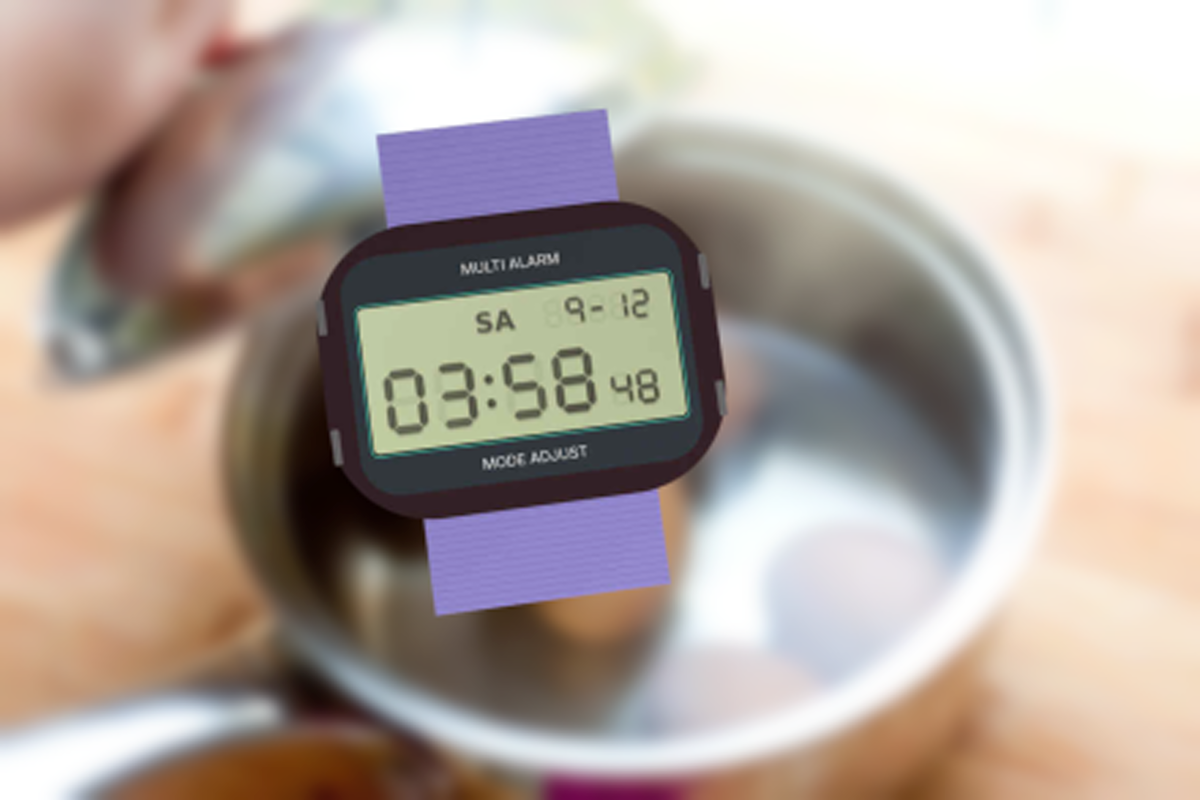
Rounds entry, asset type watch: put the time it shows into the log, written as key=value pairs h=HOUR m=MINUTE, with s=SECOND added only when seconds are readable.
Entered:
h=3 m=58 s=48
